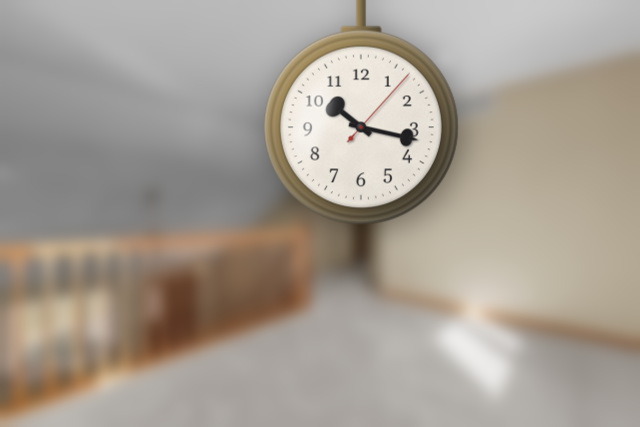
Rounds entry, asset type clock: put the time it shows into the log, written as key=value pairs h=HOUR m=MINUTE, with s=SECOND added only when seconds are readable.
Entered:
h=10 m=17 s=7
